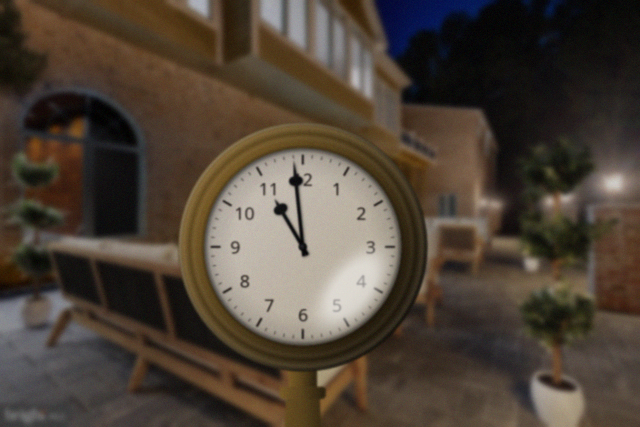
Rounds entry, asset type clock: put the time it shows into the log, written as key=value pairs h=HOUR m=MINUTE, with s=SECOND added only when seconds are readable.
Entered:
h=10 m=59
